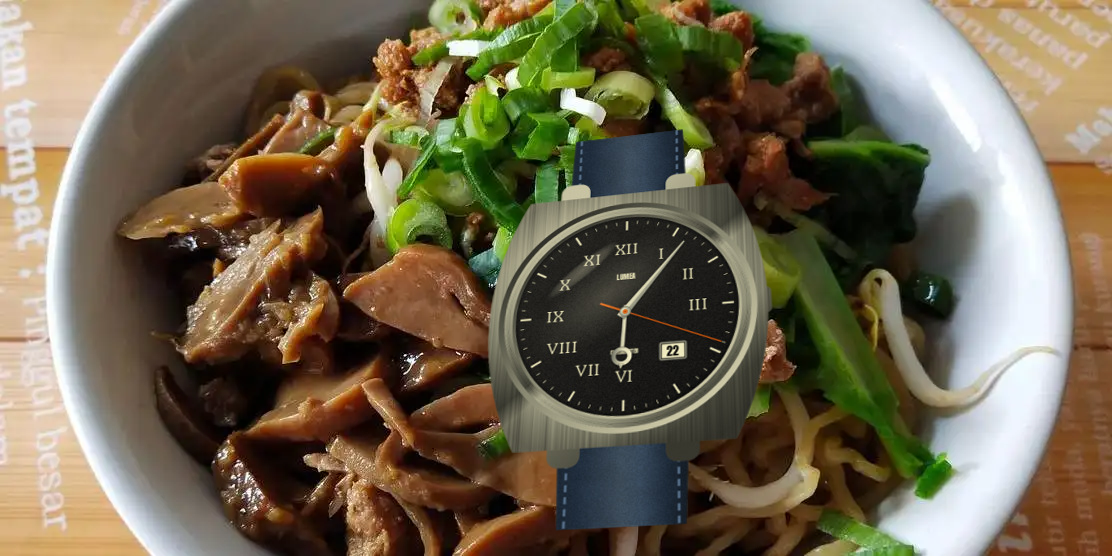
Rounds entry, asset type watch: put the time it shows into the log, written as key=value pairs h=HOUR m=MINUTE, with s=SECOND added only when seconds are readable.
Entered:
h=6 m=6 s=19
